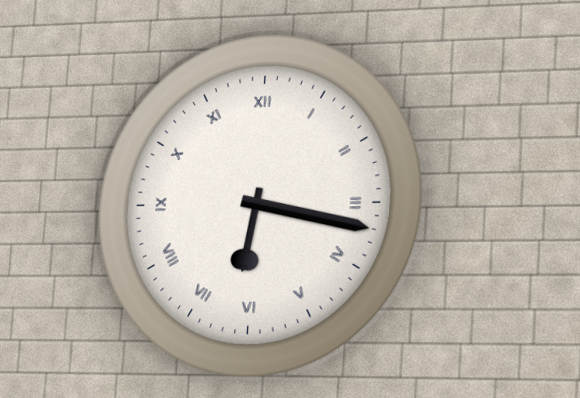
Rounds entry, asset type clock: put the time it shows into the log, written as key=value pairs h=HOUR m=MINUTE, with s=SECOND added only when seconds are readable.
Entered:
h=6 m=17
